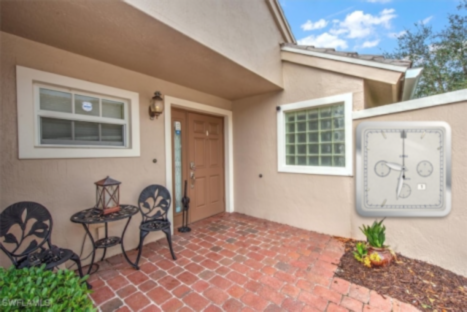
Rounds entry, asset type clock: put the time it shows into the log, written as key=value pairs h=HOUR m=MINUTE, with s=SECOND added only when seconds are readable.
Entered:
h=9 m=32
